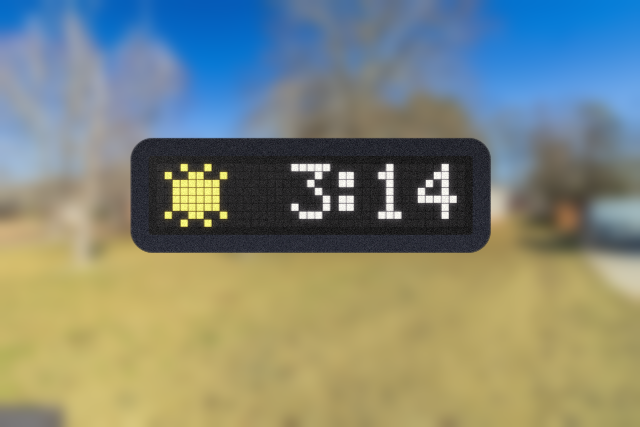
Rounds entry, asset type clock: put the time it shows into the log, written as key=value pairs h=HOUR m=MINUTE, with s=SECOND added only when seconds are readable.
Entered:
h=3 m=14
